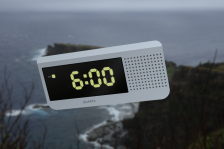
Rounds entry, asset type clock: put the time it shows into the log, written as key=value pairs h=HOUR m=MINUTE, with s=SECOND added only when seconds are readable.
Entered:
h=6 m=0
